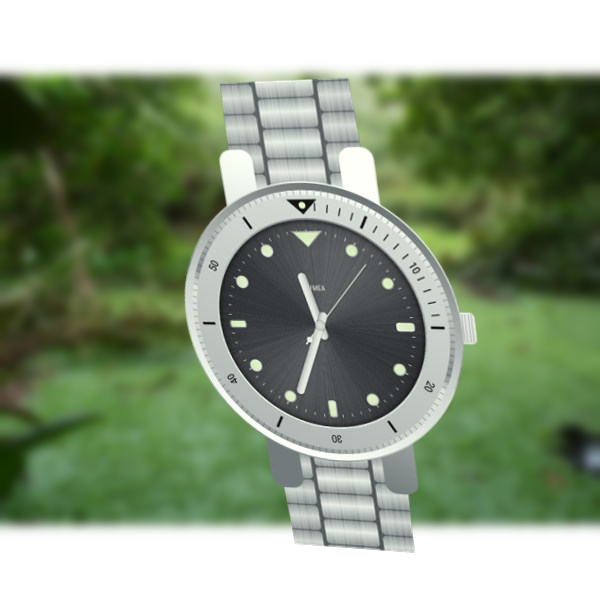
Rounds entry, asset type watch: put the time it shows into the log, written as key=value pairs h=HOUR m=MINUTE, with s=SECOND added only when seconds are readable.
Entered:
h=11 m=34 s=7
